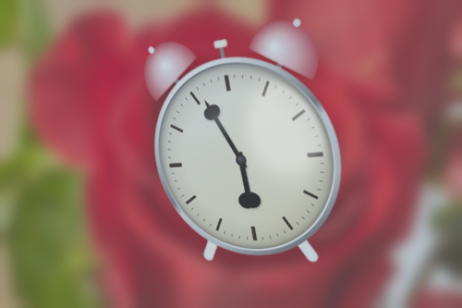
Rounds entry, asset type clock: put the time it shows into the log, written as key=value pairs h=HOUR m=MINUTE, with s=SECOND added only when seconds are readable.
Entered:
h=5 m=56
